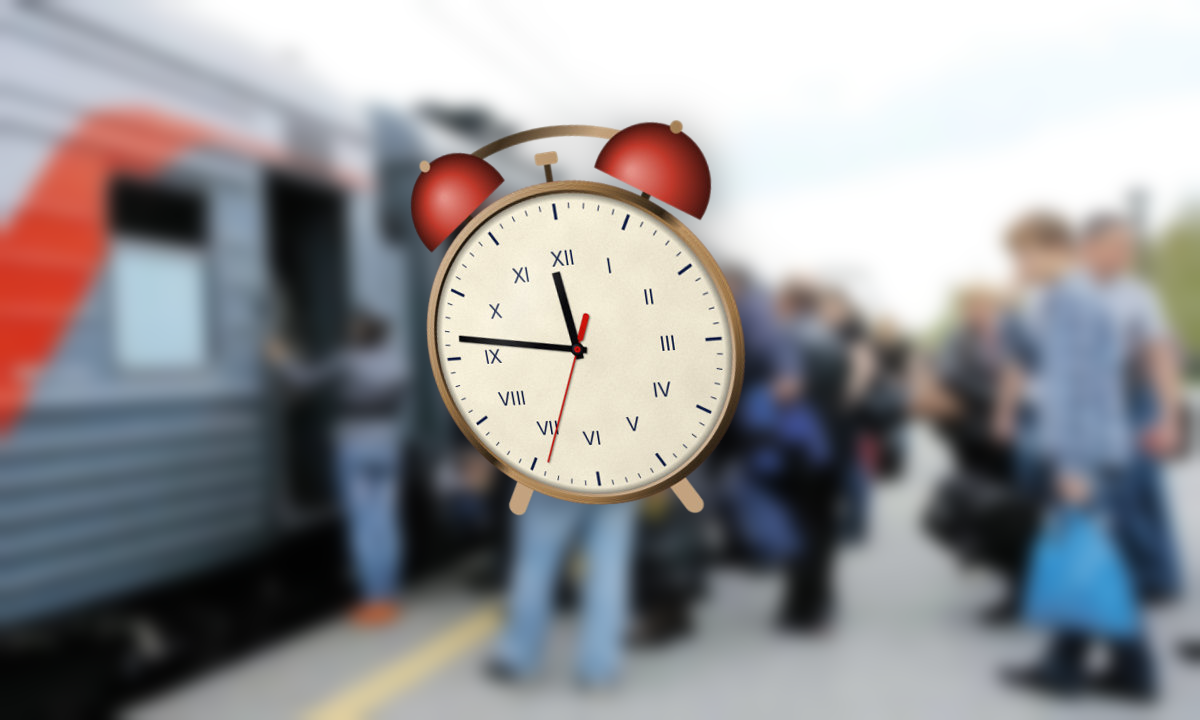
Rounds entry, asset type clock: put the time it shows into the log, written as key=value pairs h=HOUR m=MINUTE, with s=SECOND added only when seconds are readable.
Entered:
h=11 m=46 s=34
